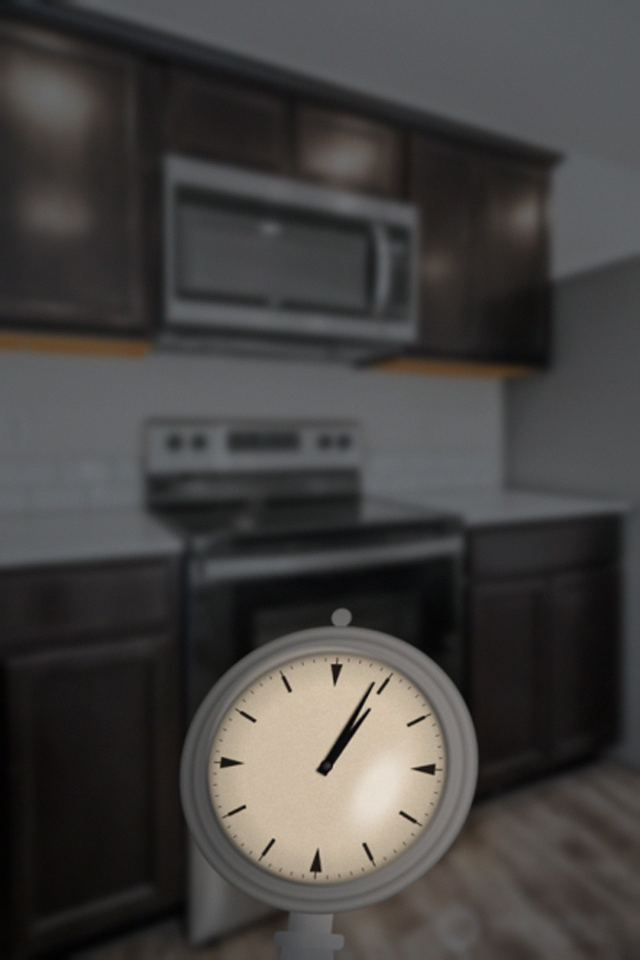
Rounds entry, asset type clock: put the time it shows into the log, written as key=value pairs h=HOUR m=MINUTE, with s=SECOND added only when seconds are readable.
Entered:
h=1 m=4
